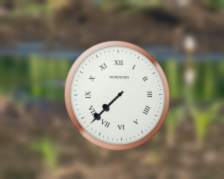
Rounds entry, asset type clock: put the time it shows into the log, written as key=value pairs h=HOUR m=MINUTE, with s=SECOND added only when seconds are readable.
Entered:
h=7 m=38
